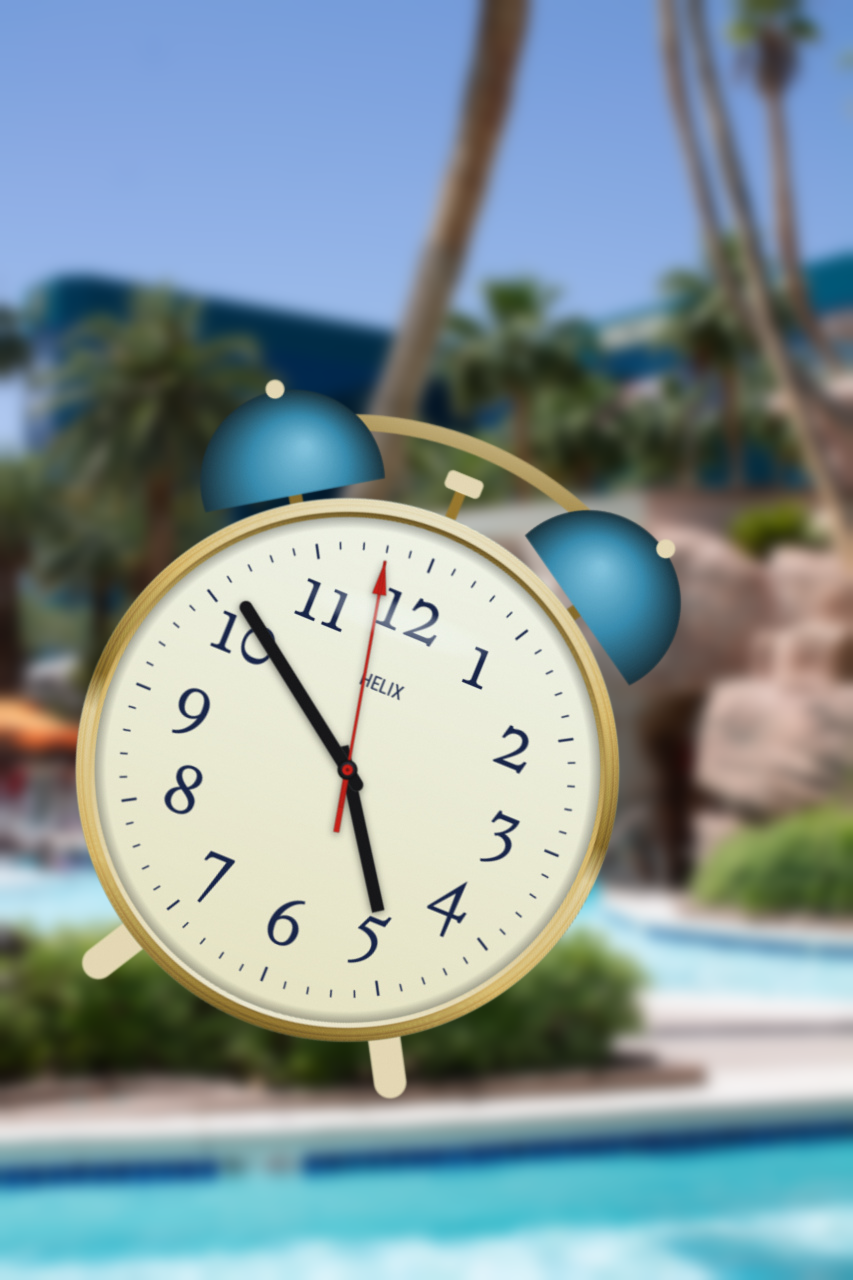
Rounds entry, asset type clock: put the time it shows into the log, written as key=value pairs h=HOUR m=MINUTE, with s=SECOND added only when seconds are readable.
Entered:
h=4 m=50 s=58
